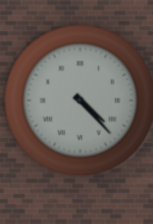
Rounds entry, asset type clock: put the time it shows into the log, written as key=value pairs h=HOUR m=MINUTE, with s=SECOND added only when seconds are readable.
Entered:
h=4 m=23
